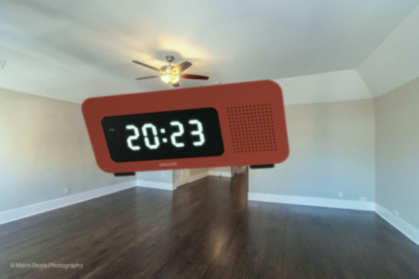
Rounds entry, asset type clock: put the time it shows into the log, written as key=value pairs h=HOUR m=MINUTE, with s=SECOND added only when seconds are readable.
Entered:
h=20 m=23
